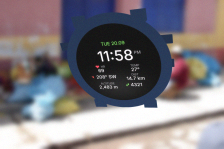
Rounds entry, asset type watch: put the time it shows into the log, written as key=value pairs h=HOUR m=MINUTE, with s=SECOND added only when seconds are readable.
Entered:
h=11 m=58
